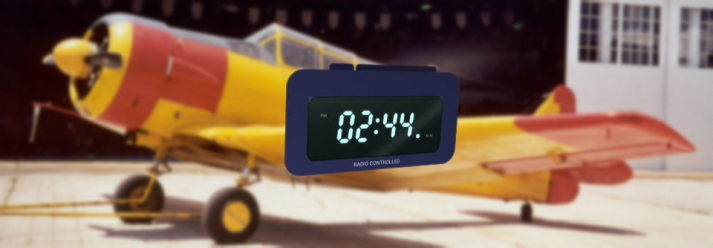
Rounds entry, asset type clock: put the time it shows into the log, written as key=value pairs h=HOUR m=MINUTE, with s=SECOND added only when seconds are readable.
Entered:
h=2 m=44
